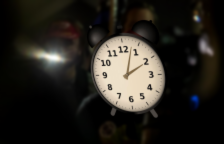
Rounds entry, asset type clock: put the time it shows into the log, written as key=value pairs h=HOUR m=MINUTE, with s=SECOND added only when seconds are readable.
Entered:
h=2 m=3
